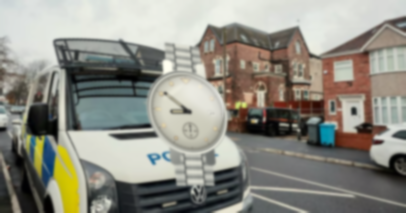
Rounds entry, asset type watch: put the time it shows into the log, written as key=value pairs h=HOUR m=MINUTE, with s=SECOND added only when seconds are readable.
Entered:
h=8 m=51
